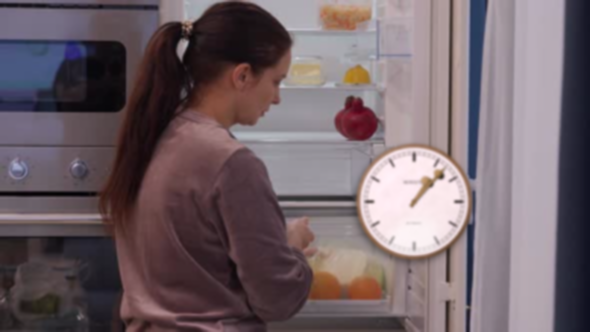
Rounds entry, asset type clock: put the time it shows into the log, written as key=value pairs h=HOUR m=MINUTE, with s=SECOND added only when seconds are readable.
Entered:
h=1 m=7
